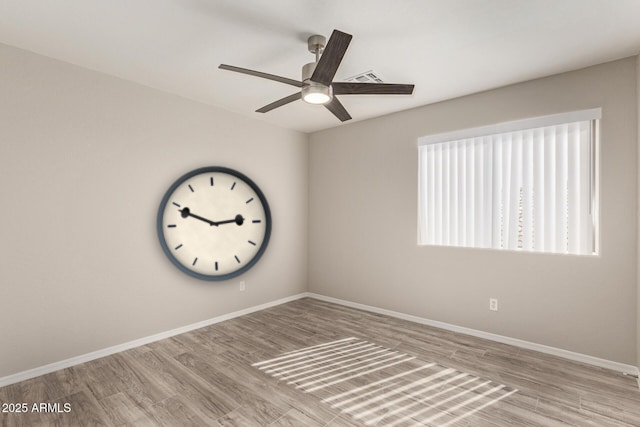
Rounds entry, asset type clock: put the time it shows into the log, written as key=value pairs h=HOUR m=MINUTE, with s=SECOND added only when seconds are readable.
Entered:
h=2 m=49
